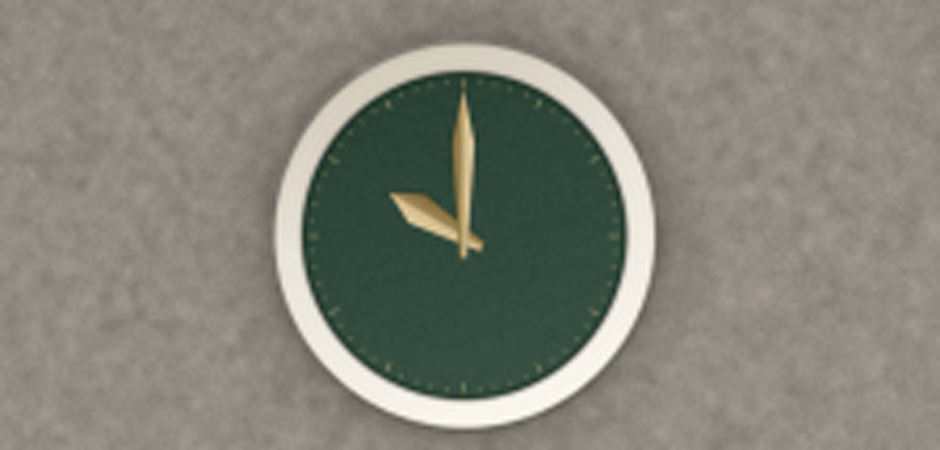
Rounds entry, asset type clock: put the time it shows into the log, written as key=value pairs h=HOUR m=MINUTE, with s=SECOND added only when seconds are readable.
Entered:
h=10 m=0
